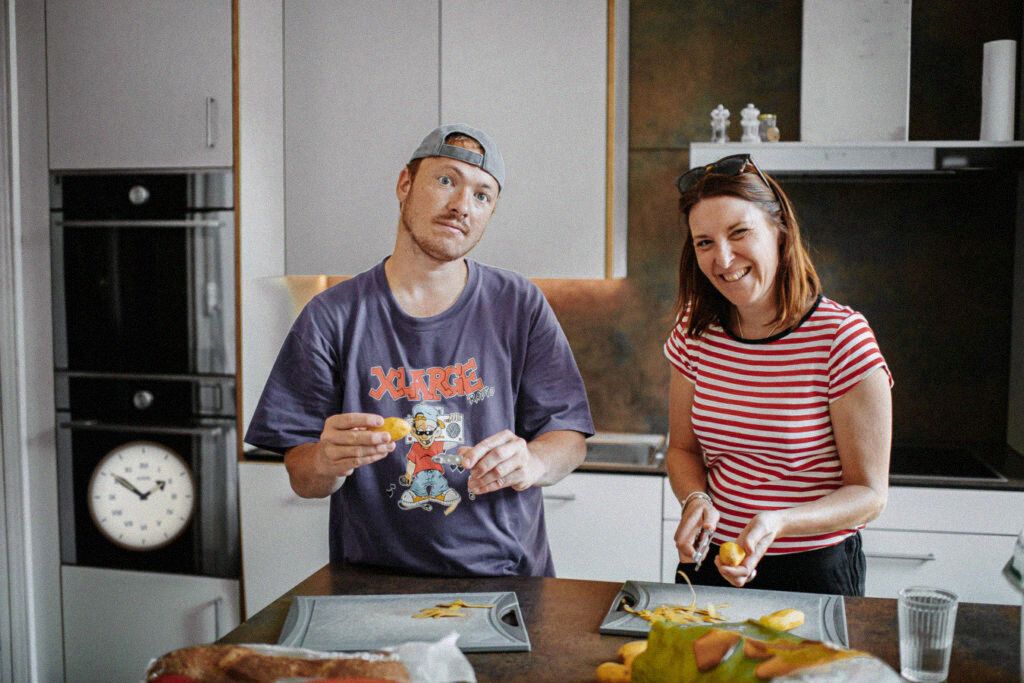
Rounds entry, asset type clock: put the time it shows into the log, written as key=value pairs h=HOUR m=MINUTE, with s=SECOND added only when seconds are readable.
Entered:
h=1 m=51
